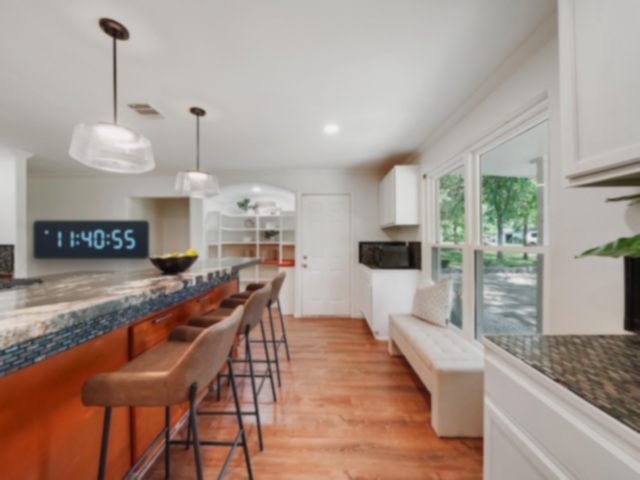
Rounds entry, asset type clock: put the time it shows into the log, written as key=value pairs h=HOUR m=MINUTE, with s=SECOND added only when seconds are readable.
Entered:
h=11 m=40 s=55
